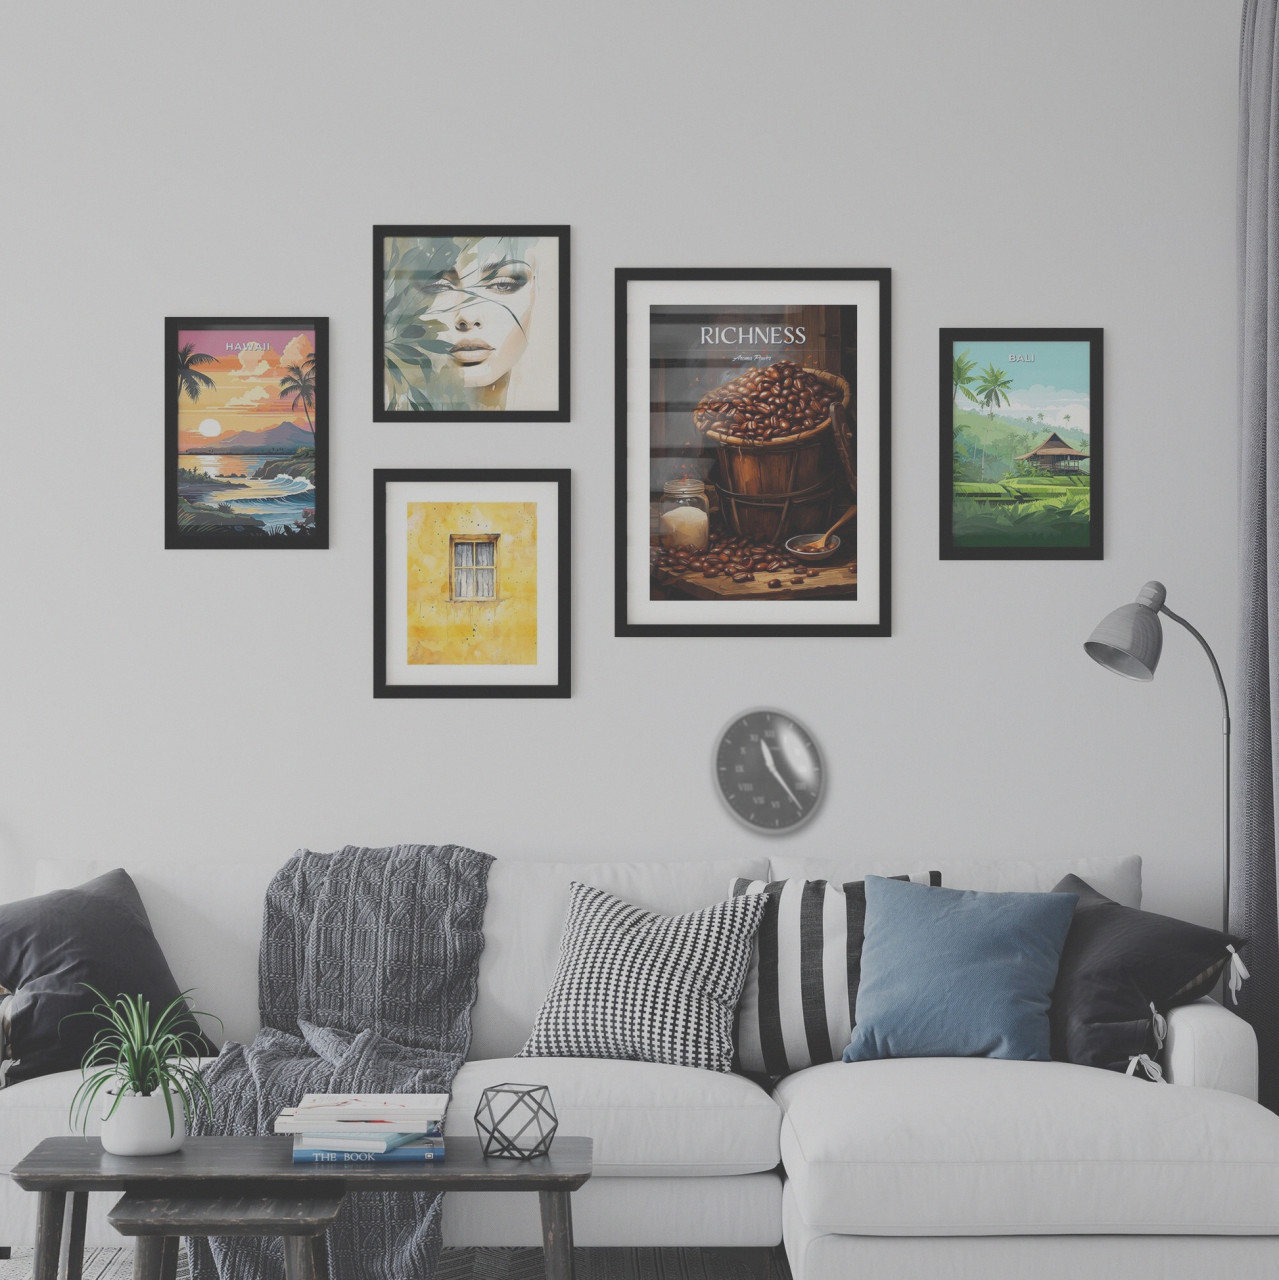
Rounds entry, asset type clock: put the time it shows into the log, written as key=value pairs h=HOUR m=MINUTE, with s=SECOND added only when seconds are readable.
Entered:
h=11 m=24
